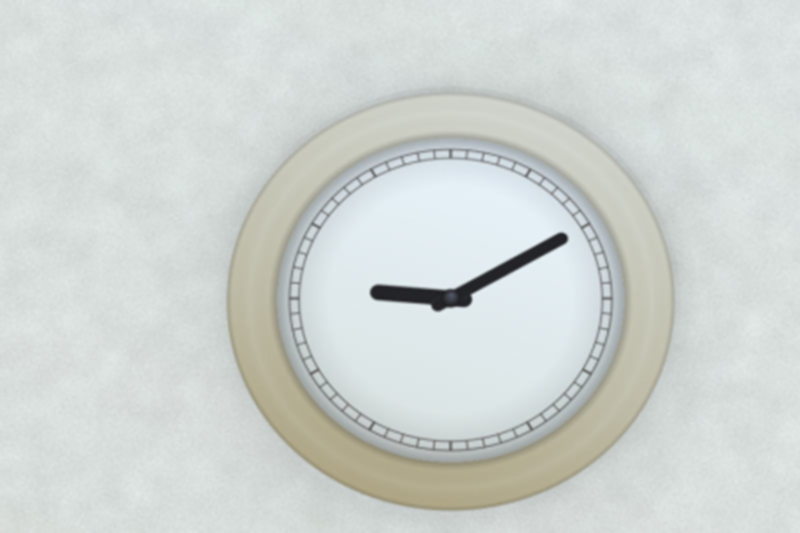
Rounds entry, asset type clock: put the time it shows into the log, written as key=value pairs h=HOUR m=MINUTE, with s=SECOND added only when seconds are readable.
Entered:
h=9 m=10
